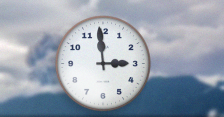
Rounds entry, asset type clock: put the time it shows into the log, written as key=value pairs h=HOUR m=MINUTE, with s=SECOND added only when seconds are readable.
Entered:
h=2 m=59
